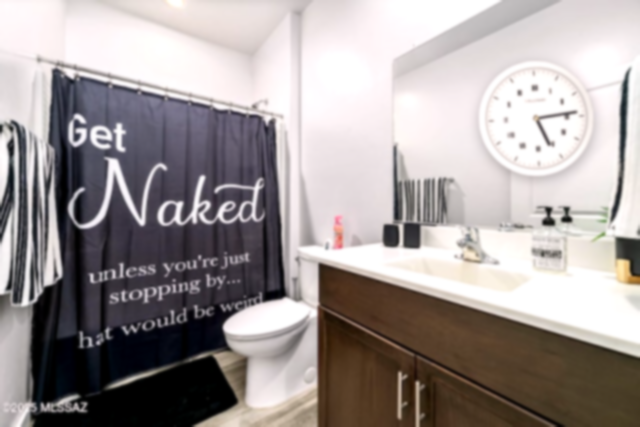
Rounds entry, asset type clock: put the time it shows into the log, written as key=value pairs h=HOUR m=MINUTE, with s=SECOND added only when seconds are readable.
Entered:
h=5 m=14
